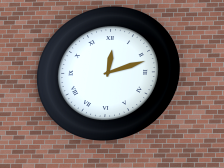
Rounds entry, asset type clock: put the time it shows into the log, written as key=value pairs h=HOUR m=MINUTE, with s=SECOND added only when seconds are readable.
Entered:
h=12 m=12
